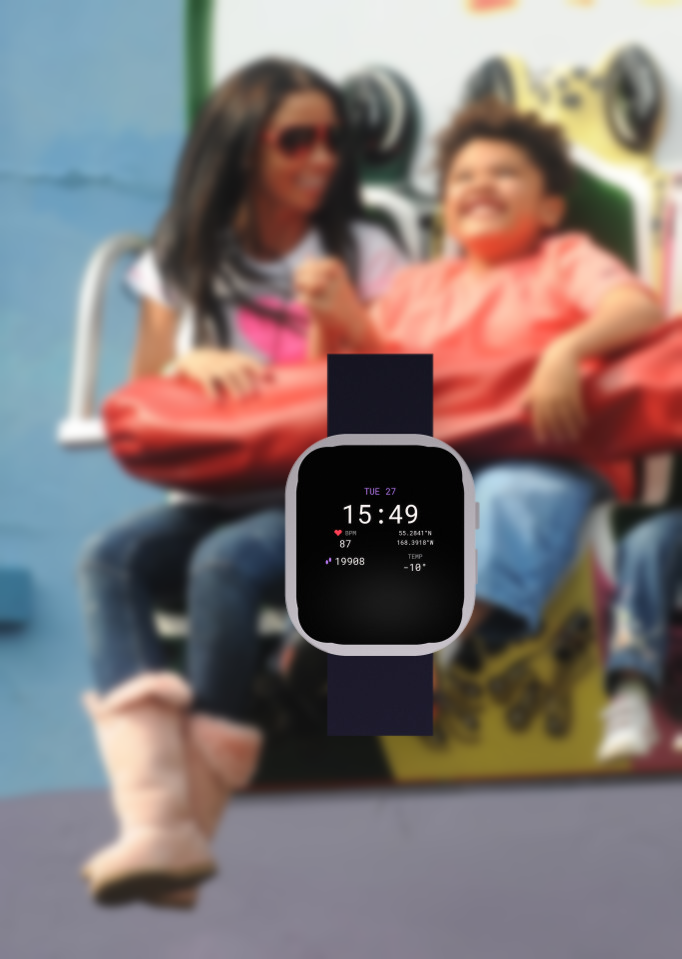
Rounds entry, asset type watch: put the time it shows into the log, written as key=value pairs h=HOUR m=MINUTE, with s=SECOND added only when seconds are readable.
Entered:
h=15 m=49
